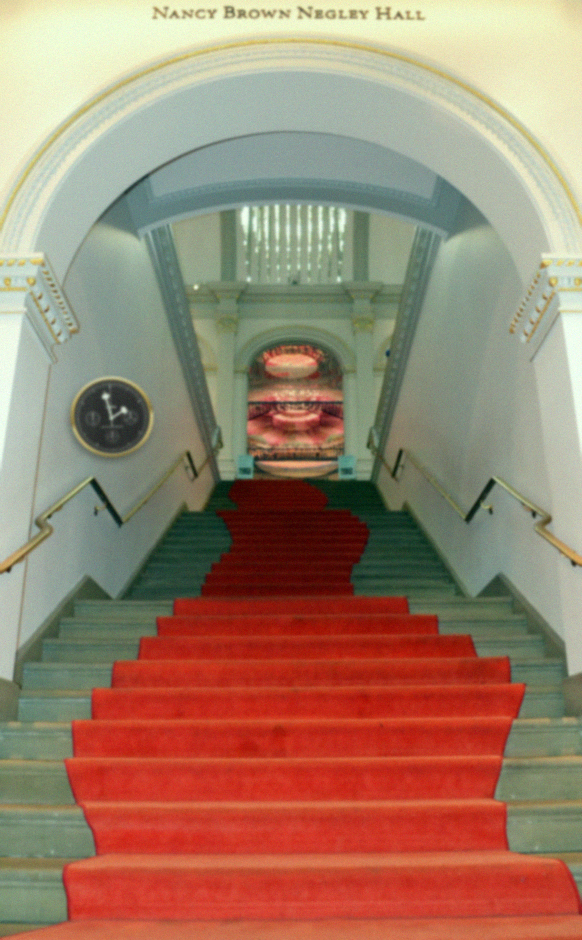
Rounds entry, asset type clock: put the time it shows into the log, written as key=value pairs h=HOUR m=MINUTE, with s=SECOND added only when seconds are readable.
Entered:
h=1 m=58
